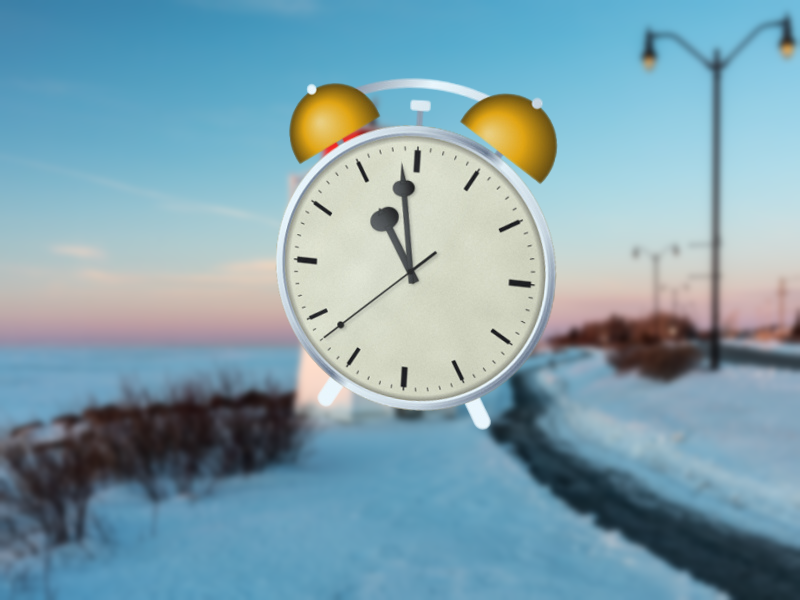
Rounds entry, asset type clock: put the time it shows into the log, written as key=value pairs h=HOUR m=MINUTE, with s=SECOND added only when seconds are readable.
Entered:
h=10 m=58 s=38
